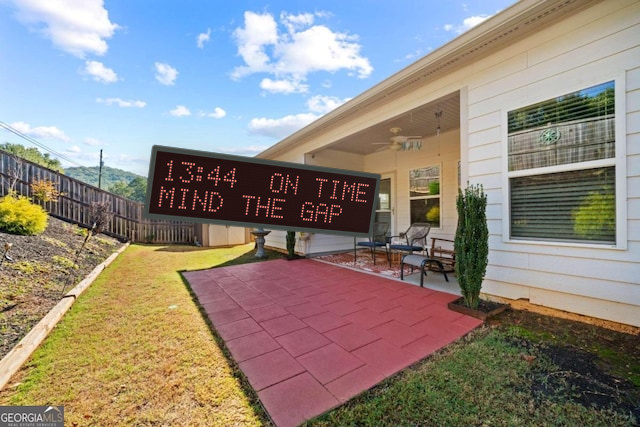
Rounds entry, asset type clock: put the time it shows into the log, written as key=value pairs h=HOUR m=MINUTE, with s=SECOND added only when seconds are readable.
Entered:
h=13 m=44
